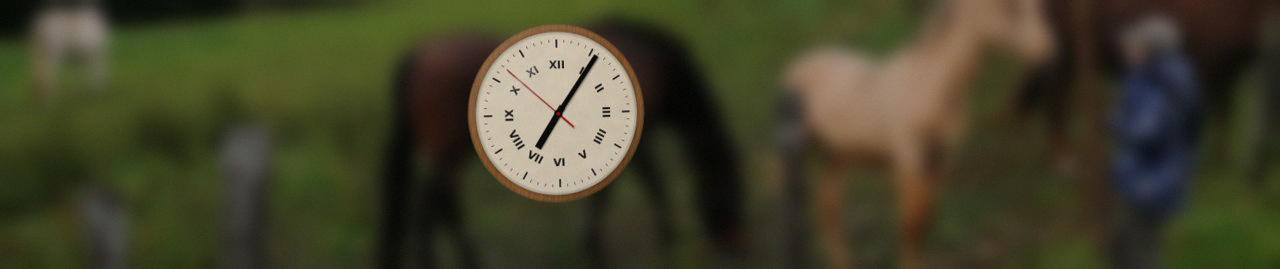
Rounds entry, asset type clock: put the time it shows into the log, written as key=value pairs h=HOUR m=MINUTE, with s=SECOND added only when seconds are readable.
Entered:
h=7 m=5 s=52
